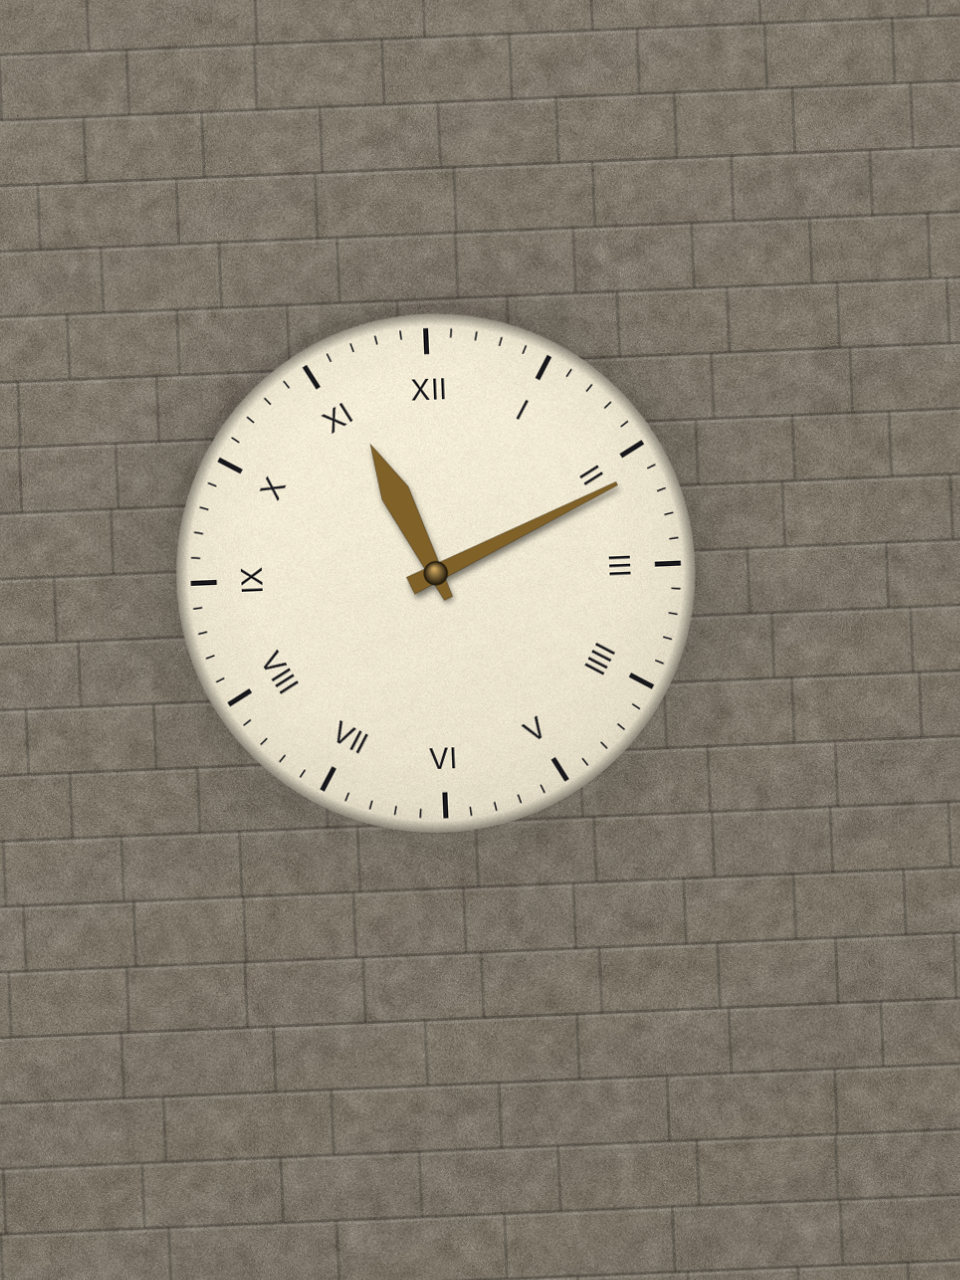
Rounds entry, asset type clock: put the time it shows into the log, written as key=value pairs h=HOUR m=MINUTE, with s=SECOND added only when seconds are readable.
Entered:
h=11 m=11
